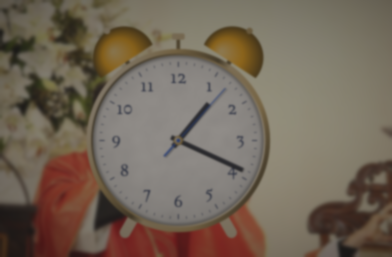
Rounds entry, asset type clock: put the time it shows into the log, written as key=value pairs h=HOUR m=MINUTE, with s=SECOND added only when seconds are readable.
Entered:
h=1 m=19 s=7
